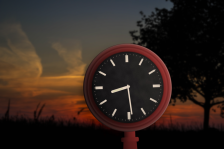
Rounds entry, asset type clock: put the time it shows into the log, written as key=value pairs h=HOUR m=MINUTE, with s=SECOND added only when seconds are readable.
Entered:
h=8 m=29
